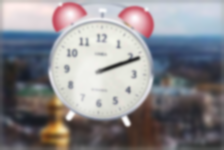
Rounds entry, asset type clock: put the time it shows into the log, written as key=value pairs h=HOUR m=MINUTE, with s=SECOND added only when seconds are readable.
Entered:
h=2 m=11
